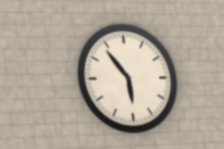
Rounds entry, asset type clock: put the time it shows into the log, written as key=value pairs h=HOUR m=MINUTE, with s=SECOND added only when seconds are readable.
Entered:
h=5 m=54
